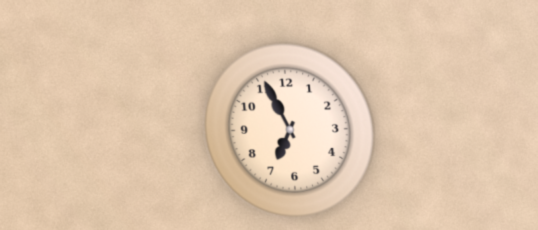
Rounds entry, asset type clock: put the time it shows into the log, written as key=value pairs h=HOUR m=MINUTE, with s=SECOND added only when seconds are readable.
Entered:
h=6 m=56
